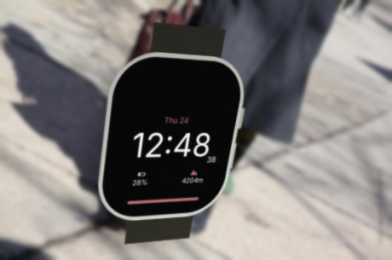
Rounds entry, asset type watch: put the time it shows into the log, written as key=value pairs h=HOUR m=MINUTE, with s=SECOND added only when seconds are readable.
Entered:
h=12 m=48
